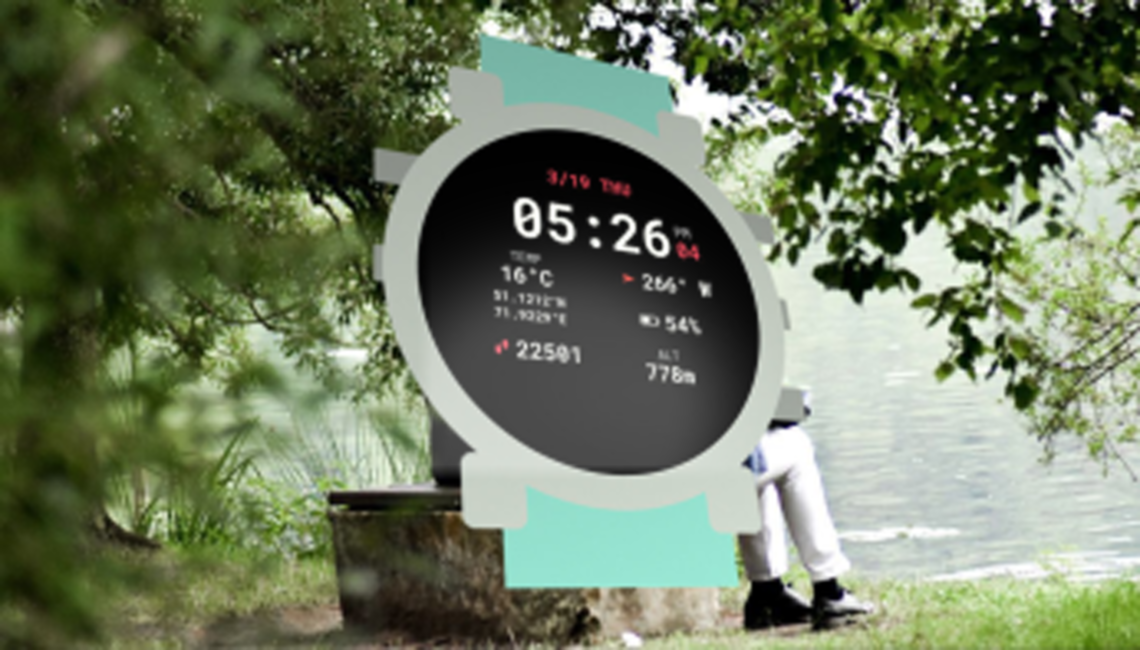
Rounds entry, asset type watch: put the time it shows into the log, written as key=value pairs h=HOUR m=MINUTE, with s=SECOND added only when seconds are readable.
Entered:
h=5 m=26
